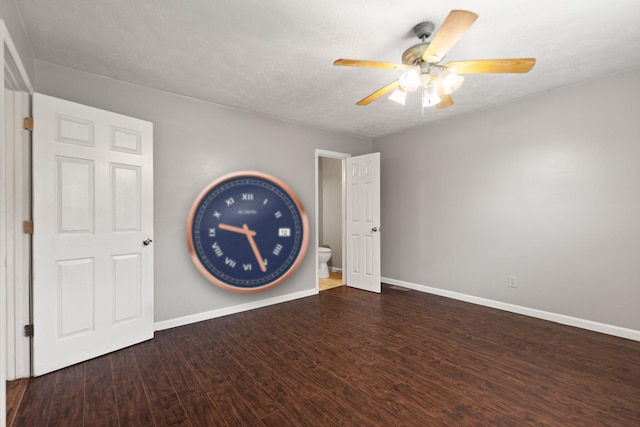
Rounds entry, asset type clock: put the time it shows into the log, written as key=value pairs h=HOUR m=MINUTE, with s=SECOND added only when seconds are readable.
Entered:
h=9 m=26
